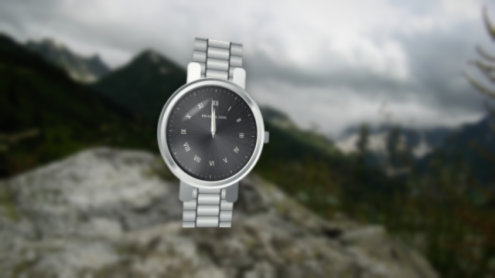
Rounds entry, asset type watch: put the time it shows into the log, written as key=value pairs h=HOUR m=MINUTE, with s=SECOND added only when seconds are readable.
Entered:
h=11 m=59
